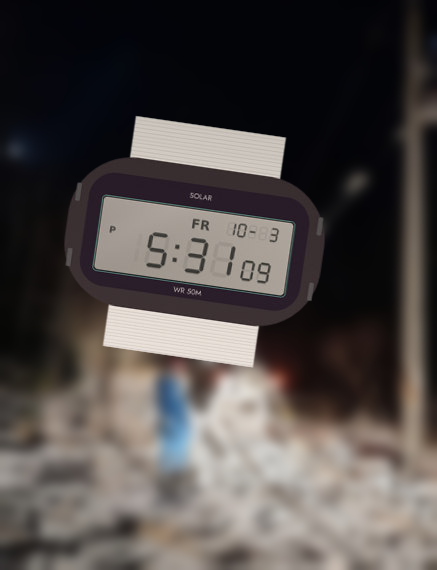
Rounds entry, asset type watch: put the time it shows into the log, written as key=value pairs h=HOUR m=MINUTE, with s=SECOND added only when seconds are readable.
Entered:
h=5 m=31 s=9
